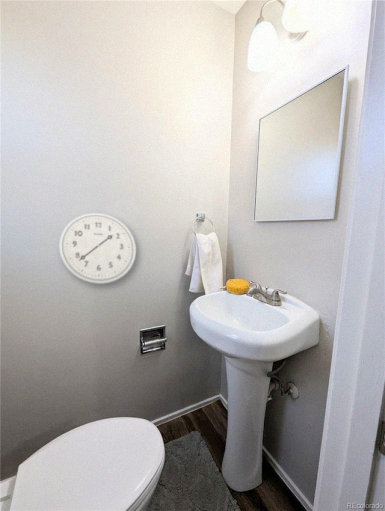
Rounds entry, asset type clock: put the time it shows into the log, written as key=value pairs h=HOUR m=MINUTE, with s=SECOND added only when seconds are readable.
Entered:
h=1 m=38
